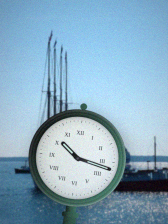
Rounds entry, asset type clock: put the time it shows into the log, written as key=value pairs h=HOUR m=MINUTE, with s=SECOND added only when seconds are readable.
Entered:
h=10 m=17
